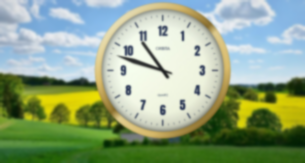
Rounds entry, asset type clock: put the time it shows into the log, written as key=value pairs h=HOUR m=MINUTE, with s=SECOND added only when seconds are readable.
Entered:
h=10 m=48
